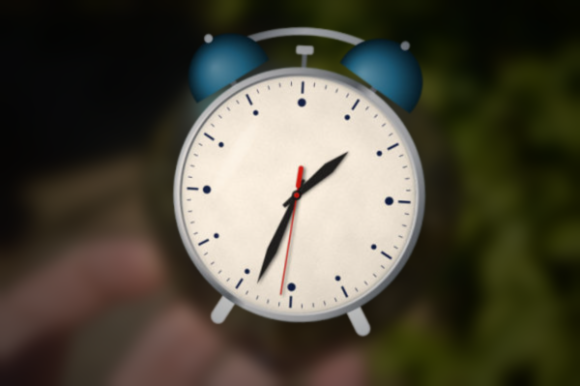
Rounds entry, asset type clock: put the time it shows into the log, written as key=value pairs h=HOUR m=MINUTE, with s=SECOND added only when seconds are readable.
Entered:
h=1 m=33 s=31
